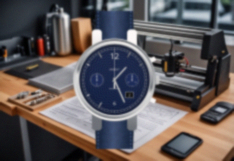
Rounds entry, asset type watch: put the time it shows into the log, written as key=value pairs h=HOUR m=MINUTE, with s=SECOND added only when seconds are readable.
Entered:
h=1 m=26
